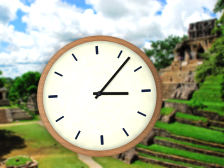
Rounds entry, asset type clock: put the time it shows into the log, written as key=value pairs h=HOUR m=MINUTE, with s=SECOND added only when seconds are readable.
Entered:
h=3 m=7
